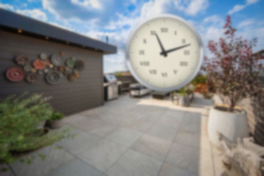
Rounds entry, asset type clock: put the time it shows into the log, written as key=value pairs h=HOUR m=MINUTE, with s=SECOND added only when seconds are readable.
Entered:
h=11 m=12
